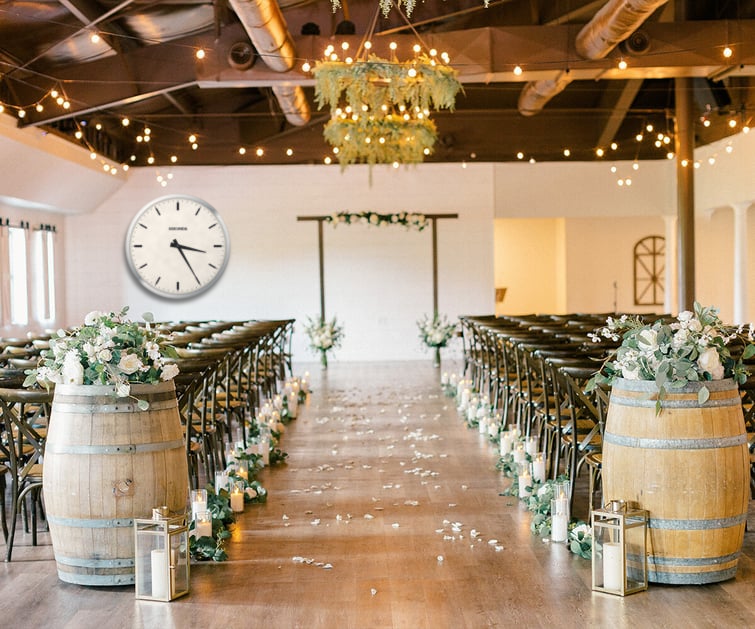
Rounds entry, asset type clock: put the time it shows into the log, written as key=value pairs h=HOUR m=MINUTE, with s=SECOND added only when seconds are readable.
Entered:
h=3 m=25
